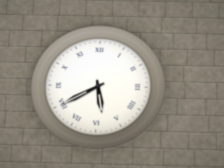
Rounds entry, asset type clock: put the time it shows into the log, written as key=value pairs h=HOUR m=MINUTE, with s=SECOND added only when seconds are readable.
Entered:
h=5 m=40
